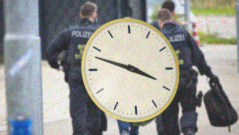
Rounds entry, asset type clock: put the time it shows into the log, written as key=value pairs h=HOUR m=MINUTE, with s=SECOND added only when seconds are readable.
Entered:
h=3 m=48
